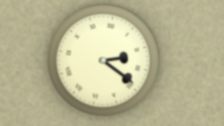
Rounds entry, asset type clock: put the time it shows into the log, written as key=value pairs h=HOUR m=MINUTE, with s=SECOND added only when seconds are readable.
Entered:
h=2 m=19
